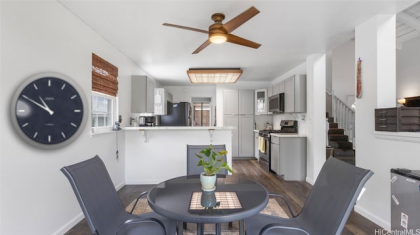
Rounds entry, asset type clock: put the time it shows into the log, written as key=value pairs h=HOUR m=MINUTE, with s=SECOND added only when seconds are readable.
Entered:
h=10 m=50
